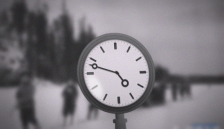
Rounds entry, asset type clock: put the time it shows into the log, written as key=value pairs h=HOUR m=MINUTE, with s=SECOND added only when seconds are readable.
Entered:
h=4 m=48
